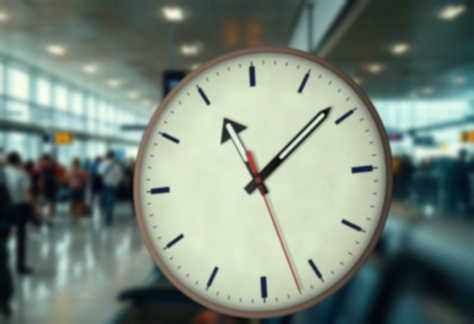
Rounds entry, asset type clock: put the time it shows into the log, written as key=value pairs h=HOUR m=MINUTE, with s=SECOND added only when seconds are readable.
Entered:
h=11 m=8 s=27
